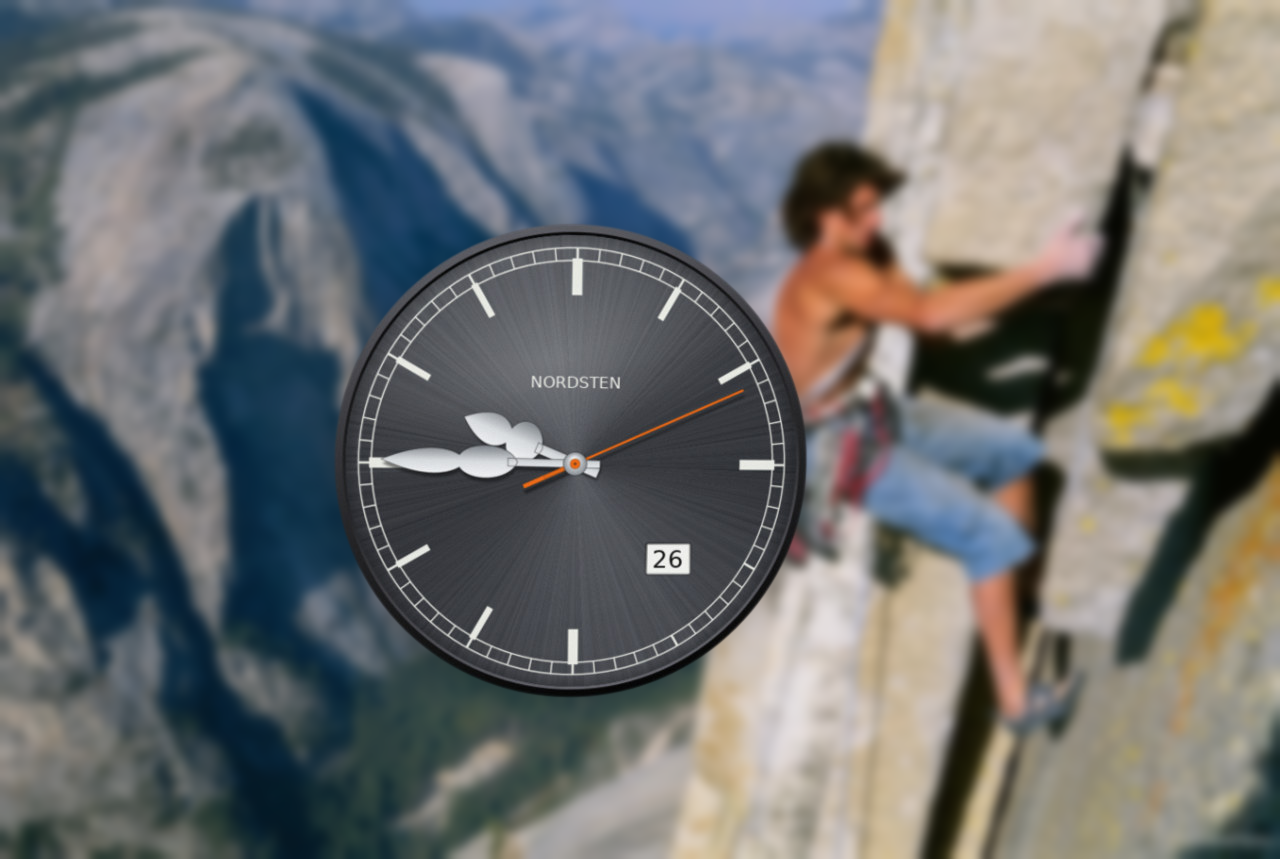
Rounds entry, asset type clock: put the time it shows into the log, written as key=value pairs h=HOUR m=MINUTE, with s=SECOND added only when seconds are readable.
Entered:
h=9 m=45 s=11
